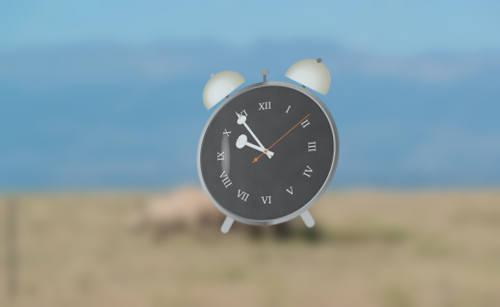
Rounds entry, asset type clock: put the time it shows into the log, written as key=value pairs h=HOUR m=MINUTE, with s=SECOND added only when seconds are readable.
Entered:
h=9 m=54 s=9
